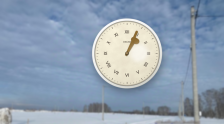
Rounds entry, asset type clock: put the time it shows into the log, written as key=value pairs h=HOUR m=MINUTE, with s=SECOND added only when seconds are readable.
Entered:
h=1 m=4
